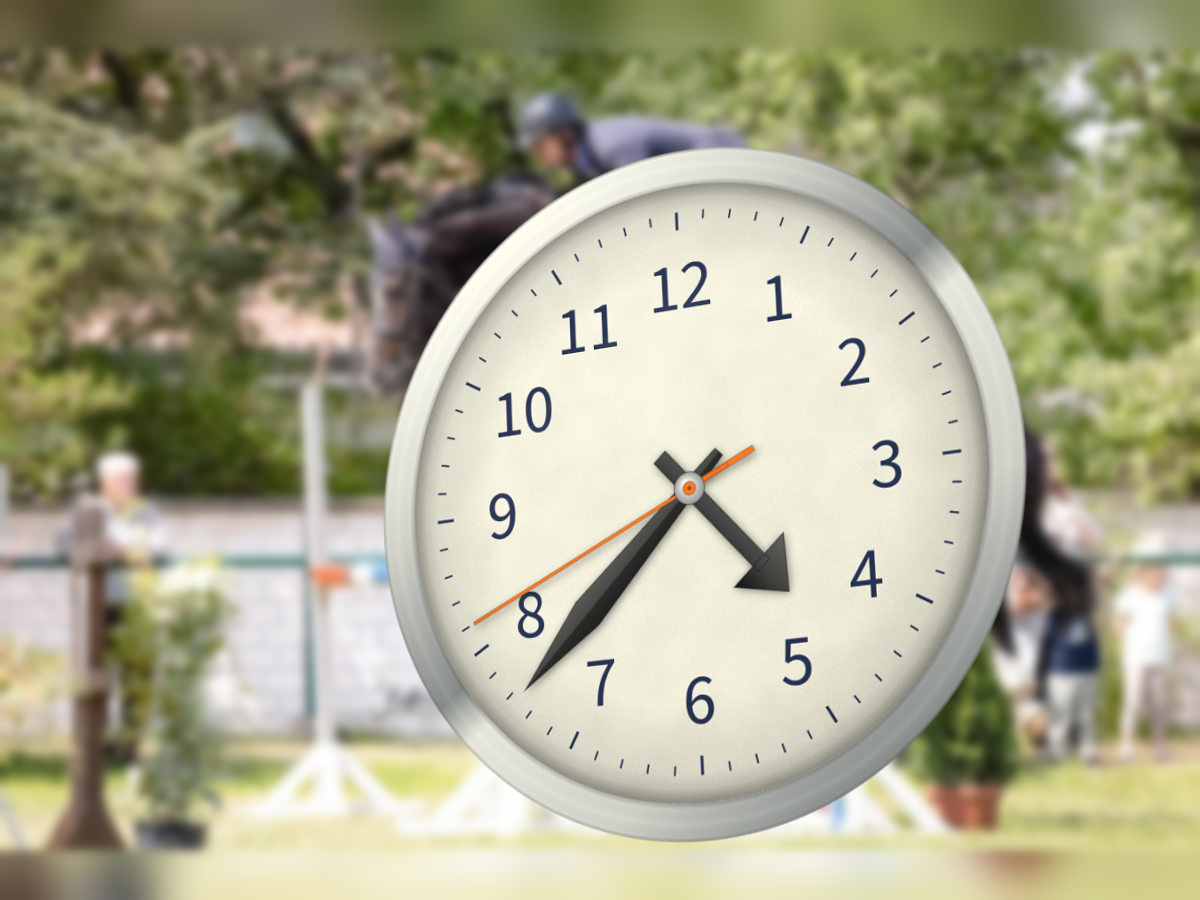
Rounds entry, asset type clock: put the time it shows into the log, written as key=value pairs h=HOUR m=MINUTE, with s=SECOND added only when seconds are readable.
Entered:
h=4 m=37 s=41
